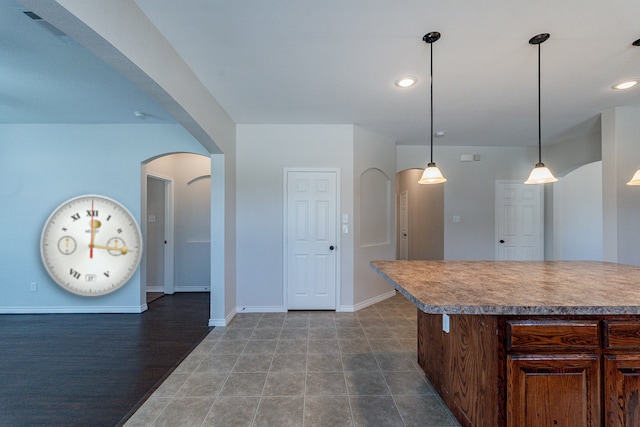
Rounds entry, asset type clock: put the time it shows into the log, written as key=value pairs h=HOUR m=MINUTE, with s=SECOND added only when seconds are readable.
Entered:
h=12 m=16
